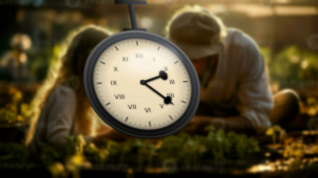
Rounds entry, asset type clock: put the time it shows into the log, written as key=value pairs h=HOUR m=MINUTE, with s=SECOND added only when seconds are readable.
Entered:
h=2 m=22
